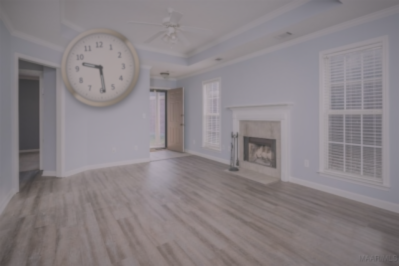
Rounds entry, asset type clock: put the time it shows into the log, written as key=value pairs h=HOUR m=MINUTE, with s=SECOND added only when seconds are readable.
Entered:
h=9 m=29
